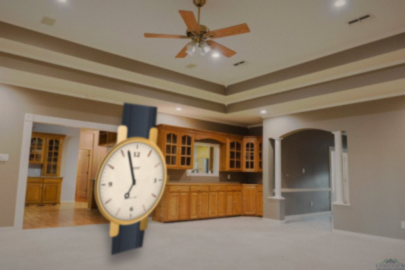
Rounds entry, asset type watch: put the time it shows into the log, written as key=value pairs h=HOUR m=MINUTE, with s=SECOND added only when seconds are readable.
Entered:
h=6 m=57
